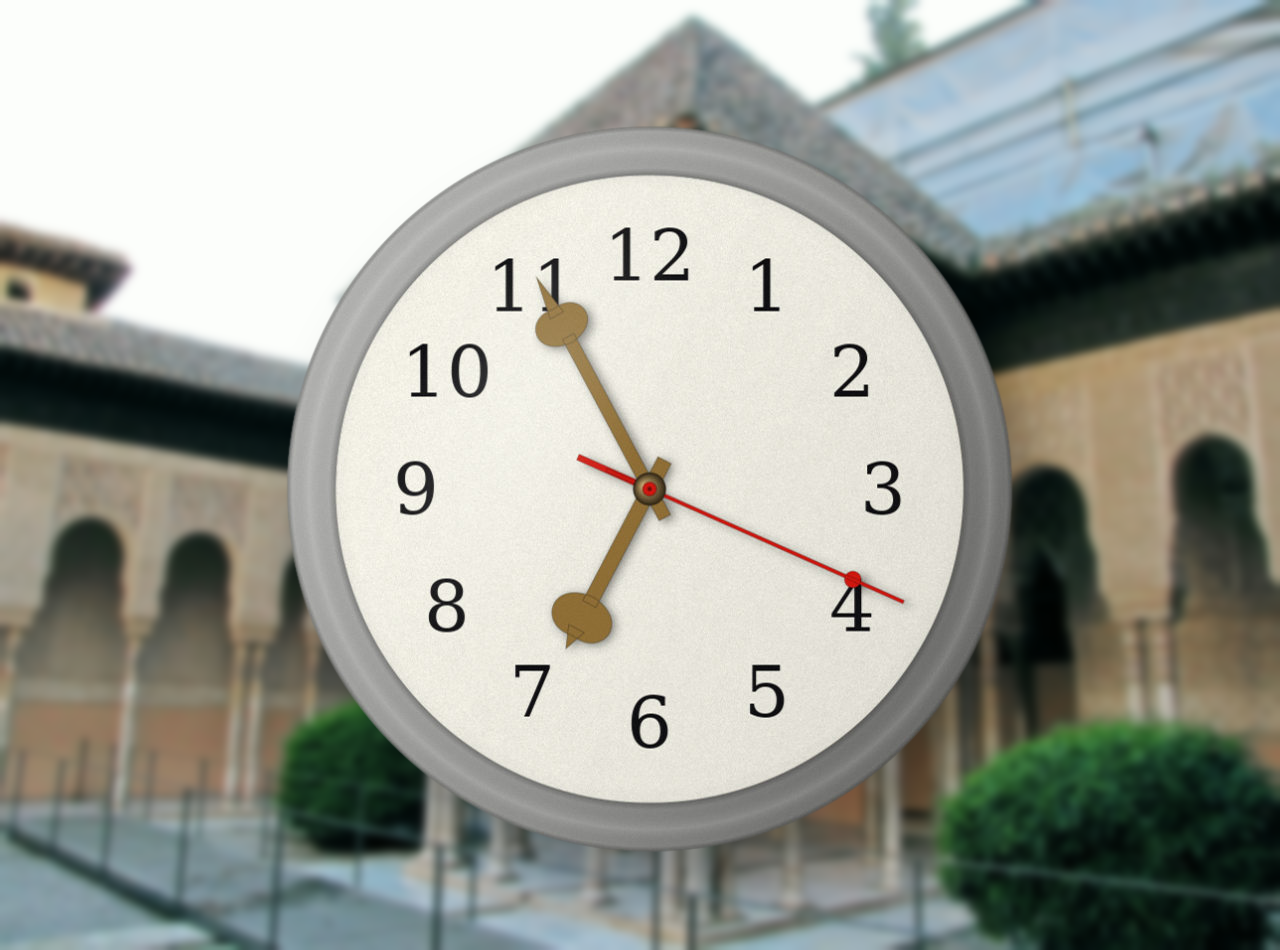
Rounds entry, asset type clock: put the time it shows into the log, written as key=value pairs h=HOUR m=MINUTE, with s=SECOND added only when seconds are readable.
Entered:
h=6 m=55 s=19
